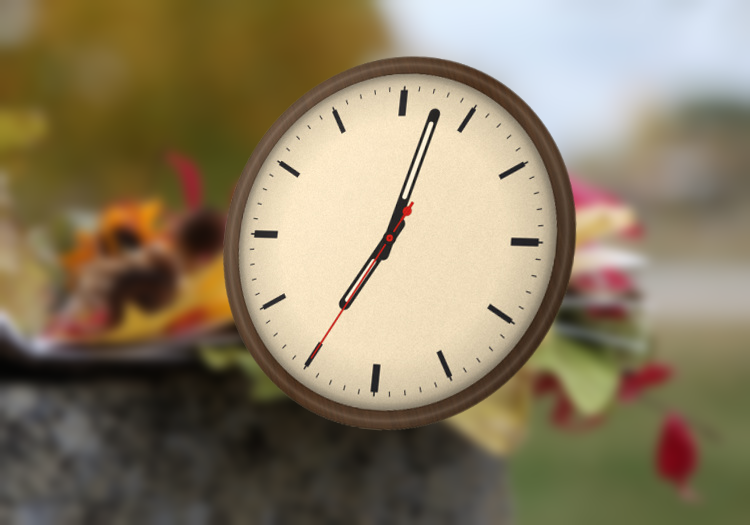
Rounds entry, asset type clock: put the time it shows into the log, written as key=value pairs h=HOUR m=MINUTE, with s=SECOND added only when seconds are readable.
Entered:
h=7 m=2 s=35
